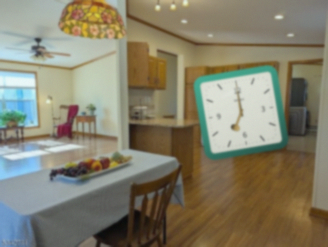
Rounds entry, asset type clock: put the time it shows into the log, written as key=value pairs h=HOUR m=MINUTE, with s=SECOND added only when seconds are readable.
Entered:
h=7 m=0
